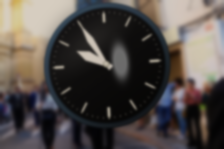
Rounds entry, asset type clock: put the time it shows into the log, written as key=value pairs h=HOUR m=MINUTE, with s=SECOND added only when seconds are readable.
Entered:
h=9 m=55
